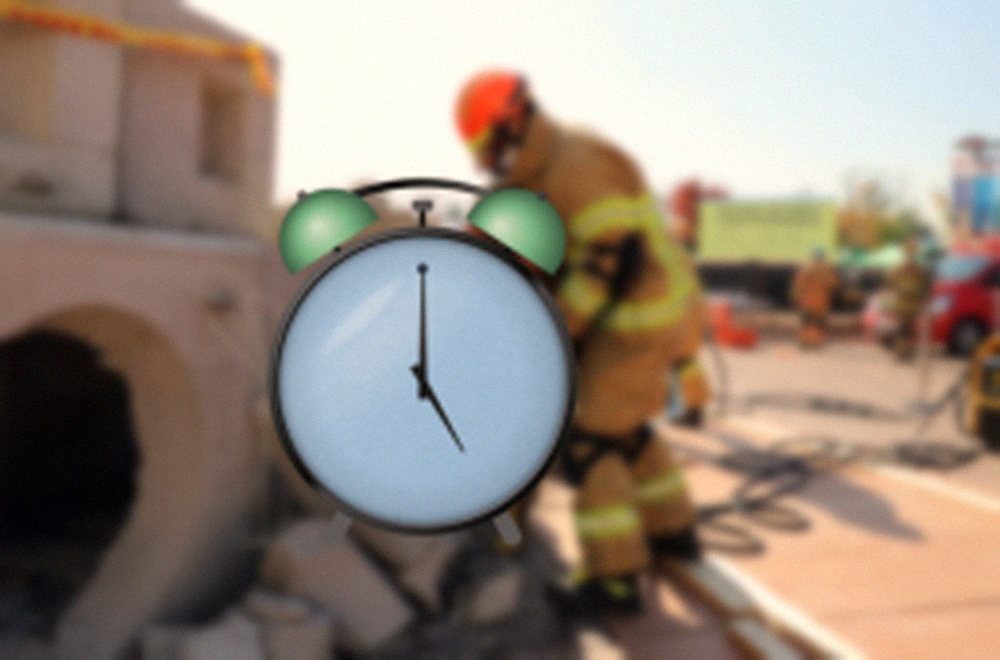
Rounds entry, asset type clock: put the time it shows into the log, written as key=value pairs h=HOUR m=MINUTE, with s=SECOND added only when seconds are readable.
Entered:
h=5 m=0
